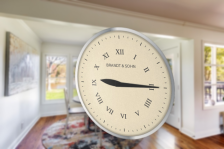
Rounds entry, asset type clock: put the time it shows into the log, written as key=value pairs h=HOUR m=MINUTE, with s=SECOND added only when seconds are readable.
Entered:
h=9 m=15
